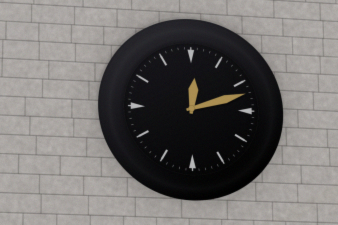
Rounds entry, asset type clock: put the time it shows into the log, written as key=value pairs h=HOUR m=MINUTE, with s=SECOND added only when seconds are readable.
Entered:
h=12 m=12
